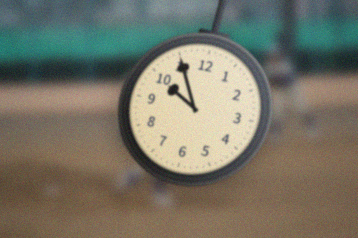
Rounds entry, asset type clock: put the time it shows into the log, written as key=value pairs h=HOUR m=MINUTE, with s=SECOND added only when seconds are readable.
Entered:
h=9 m=55
